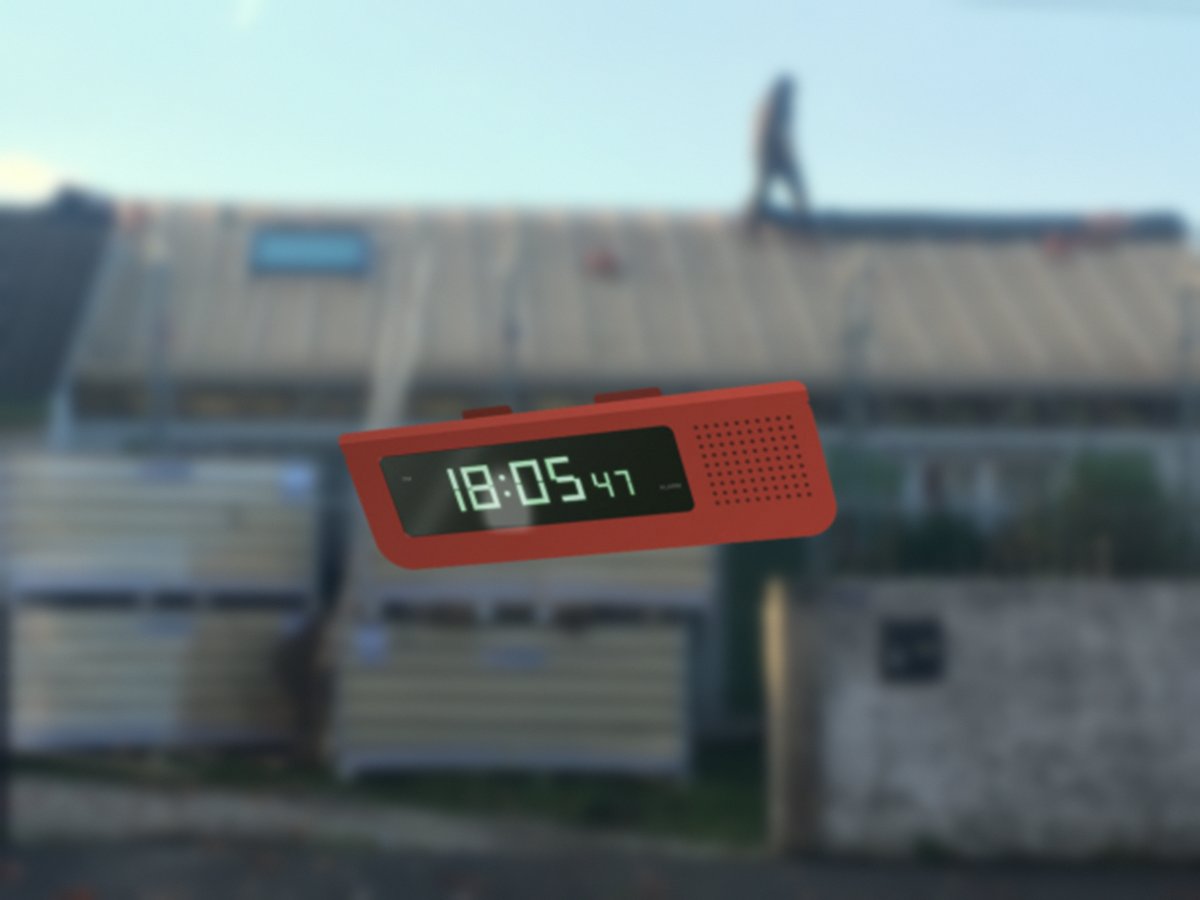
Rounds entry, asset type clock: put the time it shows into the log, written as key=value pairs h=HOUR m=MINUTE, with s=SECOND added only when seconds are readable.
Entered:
h=18 m=5 s=47
